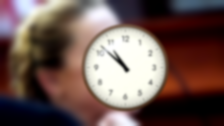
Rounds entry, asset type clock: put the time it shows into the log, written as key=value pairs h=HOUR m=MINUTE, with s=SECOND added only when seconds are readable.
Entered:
h=10 m=52
